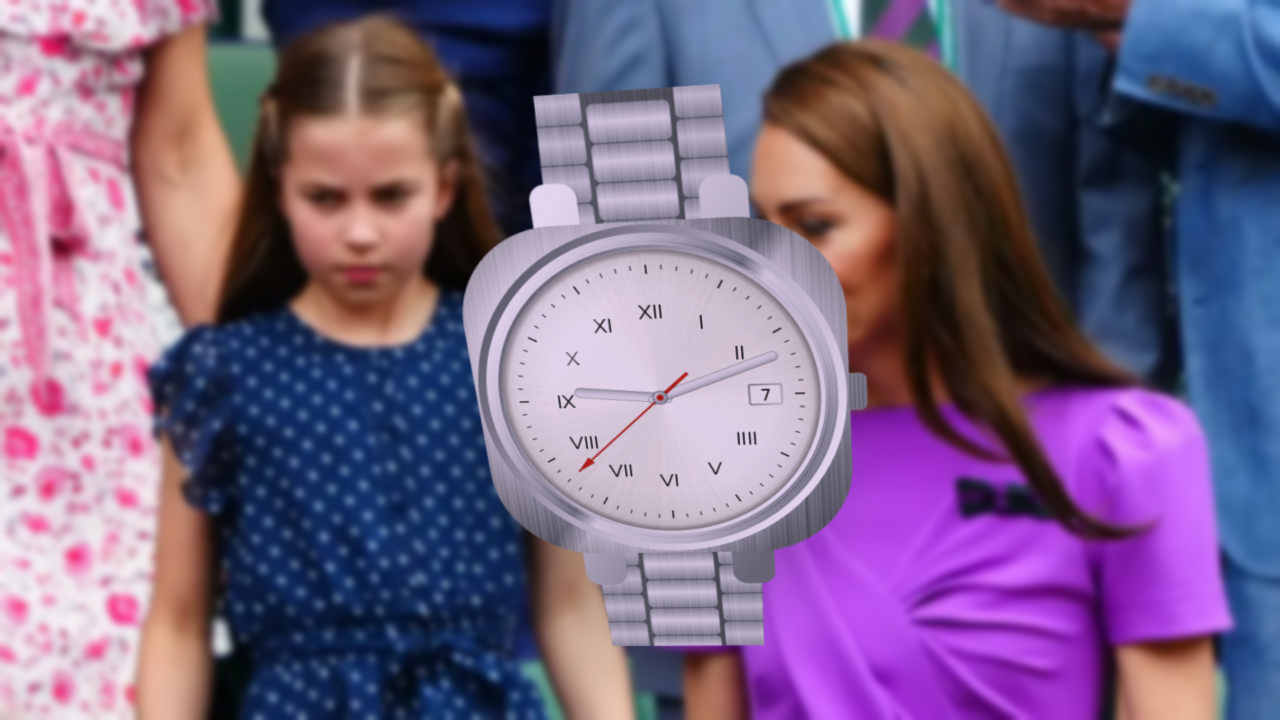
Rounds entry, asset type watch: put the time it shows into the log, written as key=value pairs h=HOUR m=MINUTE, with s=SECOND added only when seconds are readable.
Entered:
h=9 m=11 s=38
